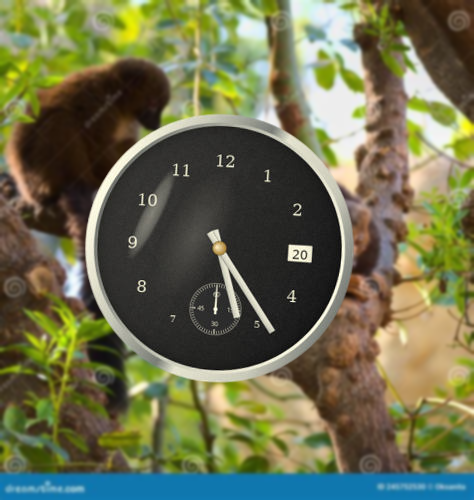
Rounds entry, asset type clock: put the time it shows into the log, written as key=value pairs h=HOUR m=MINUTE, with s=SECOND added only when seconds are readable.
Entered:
h=5 m=24
